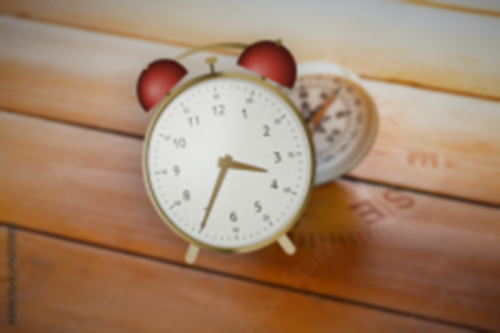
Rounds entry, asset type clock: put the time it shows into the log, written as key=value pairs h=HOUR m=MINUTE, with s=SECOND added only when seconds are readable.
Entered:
h=3 m=35
